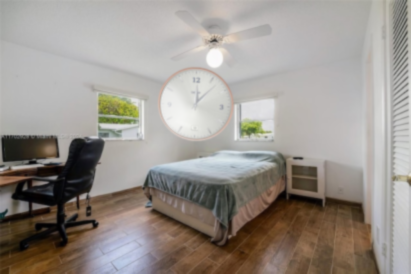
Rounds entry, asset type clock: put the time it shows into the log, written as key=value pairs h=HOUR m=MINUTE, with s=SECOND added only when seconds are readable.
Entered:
h=12 m=7
